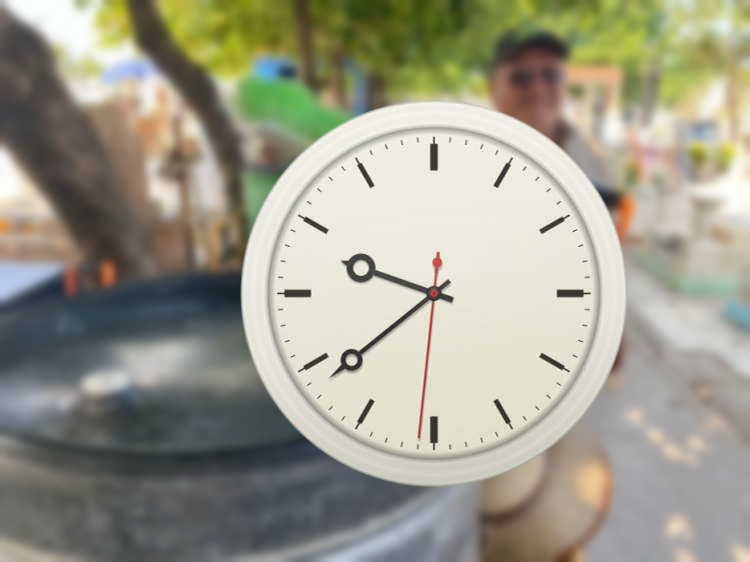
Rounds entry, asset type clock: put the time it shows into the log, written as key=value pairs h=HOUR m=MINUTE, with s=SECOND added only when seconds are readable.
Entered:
h=9 m=38 s=31
